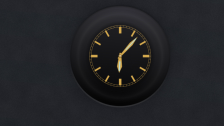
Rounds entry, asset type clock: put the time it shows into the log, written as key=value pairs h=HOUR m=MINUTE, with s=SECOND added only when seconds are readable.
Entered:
h=6 m=7
